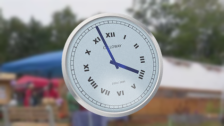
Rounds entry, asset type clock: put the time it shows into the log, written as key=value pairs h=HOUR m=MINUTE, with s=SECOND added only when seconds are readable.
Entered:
h=3 m=57
